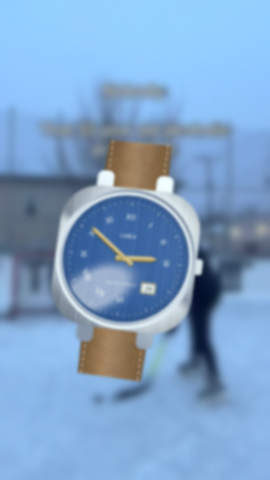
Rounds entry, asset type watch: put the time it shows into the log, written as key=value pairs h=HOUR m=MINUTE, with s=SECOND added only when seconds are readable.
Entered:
h=2 m=51
